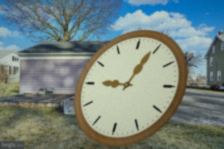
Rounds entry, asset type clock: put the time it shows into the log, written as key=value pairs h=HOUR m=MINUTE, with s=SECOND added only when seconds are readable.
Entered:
h=9 m=4
